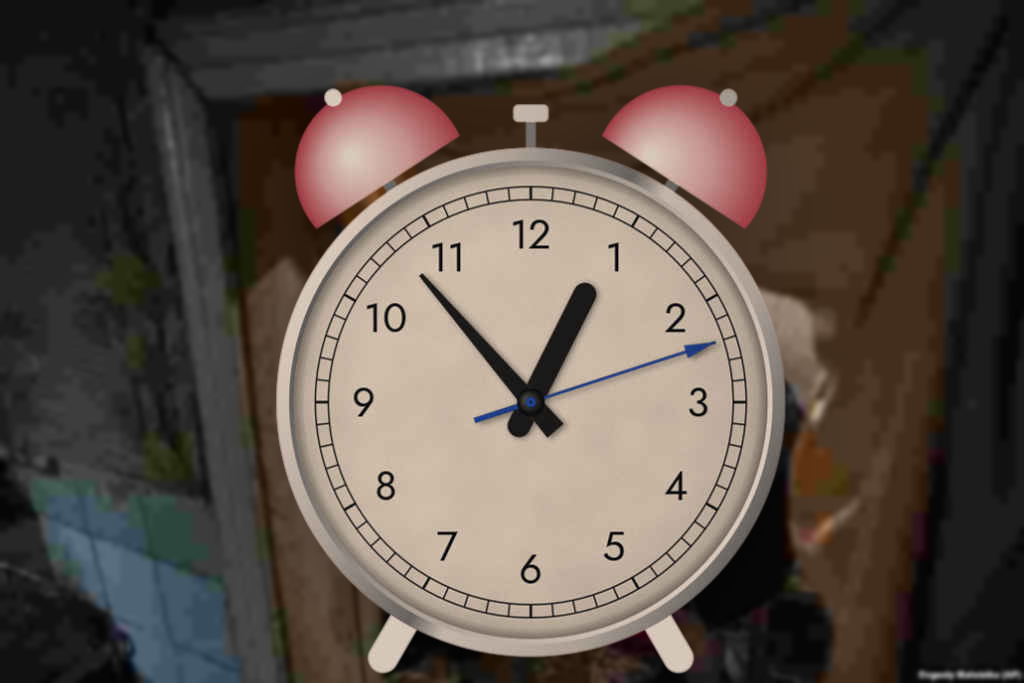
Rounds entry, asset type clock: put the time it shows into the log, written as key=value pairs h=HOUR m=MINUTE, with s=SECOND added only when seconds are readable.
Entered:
h=12 m=53 s=12
